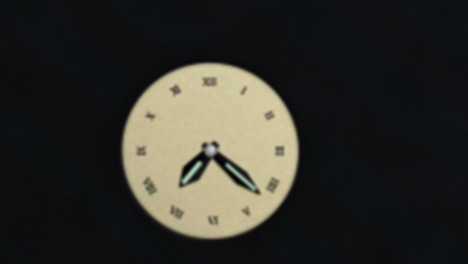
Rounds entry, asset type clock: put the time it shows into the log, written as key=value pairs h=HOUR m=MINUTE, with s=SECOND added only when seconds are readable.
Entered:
h=7 m=22
